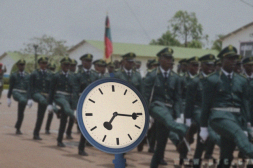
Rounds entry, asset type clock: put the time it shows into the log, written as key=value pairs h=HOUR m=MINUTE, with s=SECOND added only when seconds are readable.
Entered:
h=7 m=16
